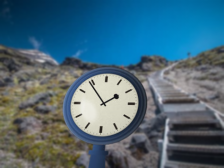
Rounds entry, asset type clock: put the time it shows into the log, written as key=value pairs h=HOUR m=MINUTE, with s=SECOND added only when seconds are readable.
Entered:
h=1 m=54
